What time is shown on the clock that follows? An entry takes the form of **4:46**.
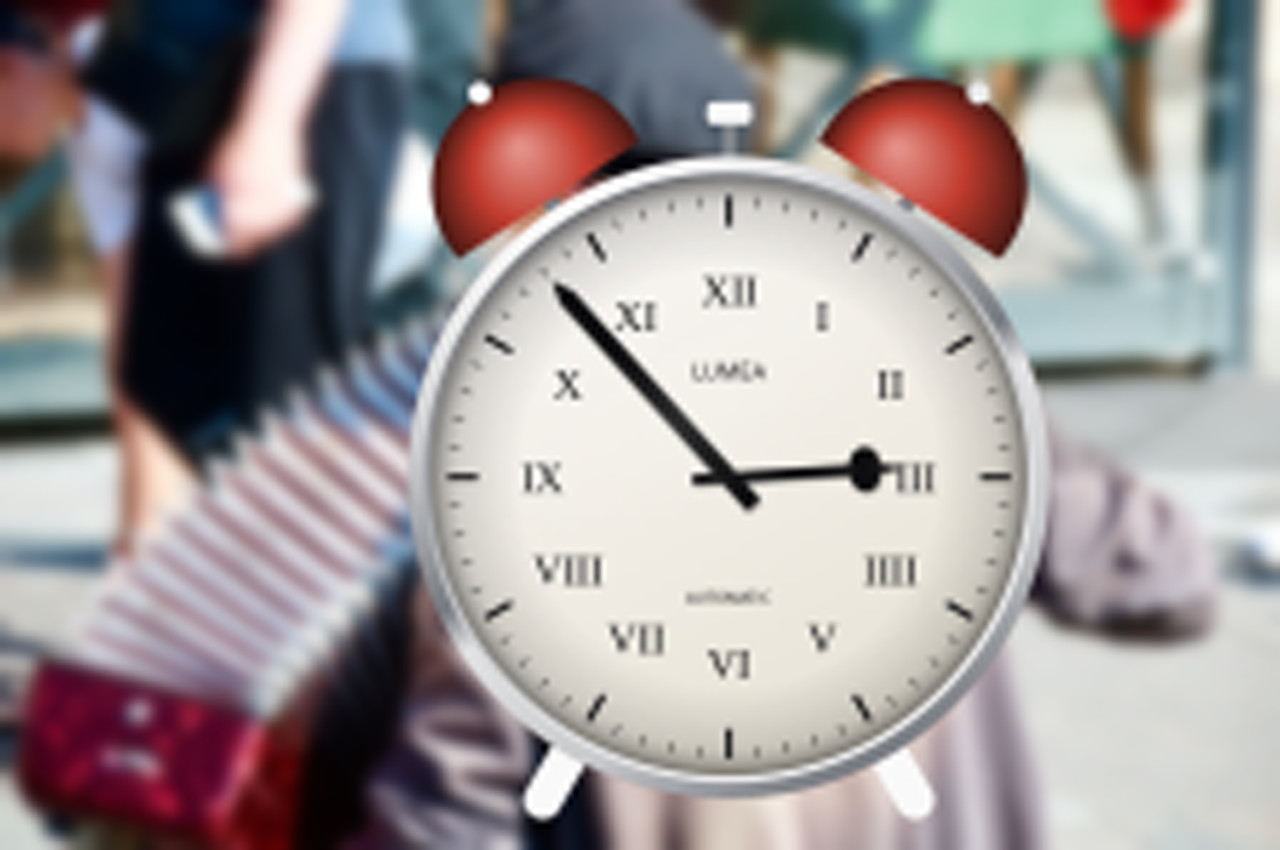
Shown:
**2:53**
